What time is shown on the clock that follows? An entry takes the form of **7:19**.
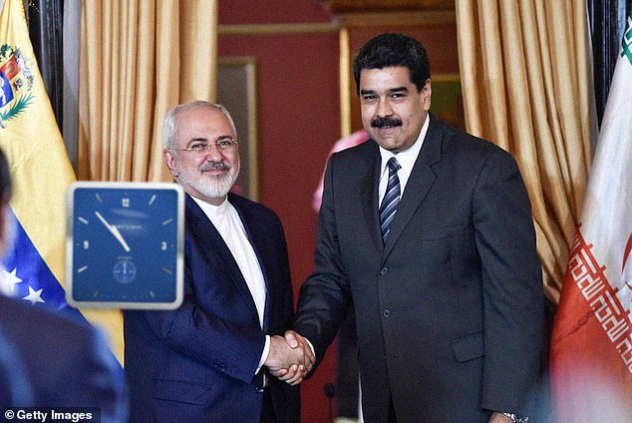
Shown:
**10:53**
